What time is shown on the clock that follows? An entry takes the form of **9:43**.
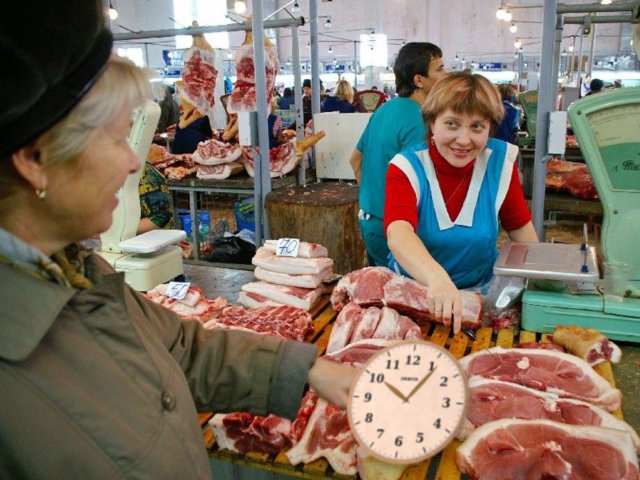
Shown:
**10:06**
